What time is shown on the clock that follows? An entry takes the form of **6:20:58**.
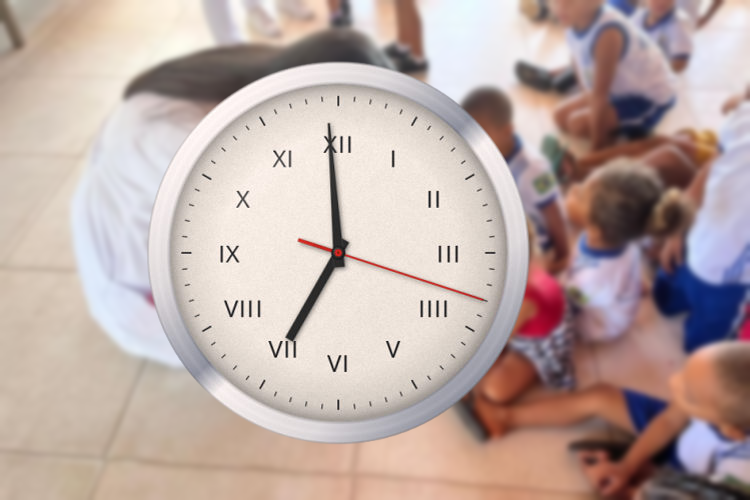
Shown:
**6:59:18**
